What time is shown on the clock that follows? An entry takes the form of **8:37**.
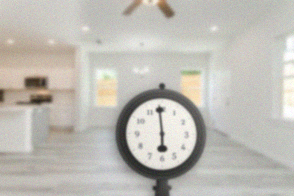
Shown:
**5:59**
